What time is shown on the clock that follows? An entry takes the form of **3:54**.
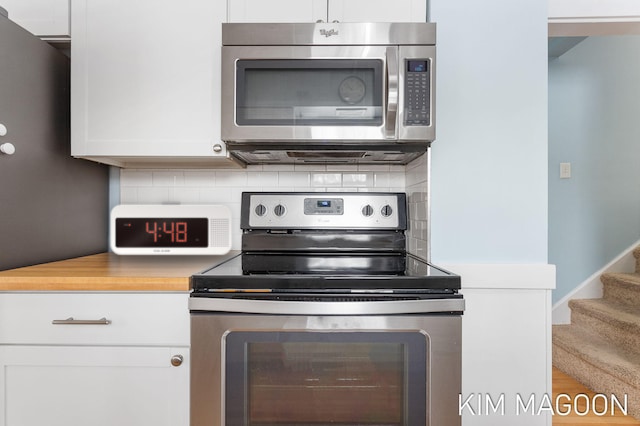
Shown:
**4:48**
